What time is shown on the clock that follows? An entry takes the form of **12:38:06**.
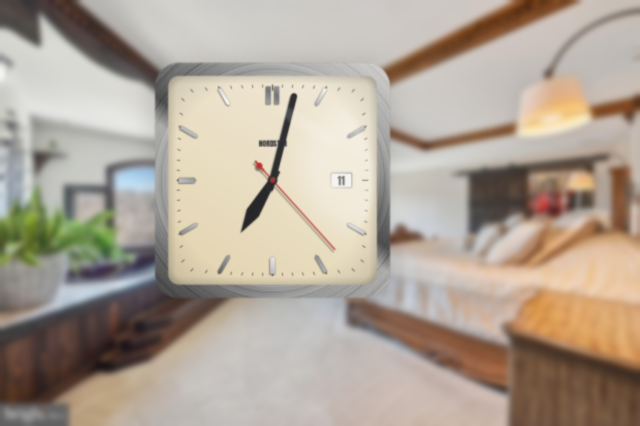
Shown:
**7:02:23**
